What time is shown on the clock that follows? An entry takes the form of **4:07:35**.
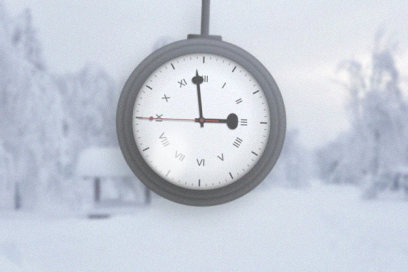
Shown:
**2:58:45**
